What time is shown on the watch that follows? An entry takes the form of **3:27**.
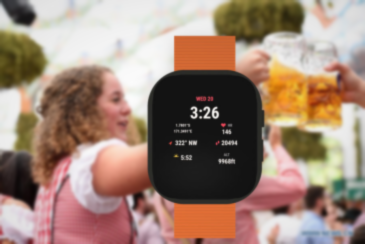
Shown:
**3:26**
